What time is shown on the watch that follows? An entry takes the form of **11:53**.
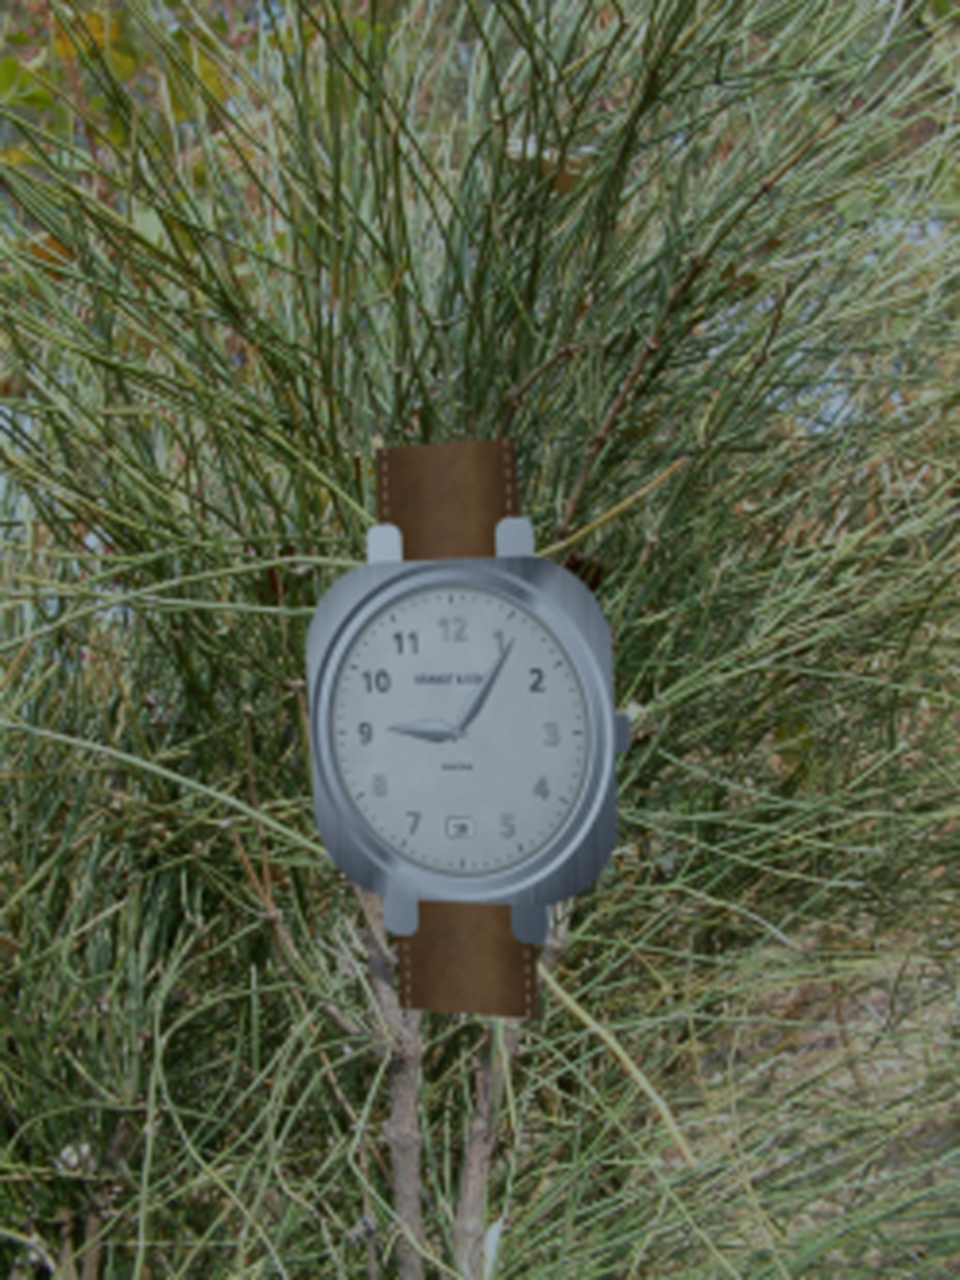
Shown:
**9:06**
